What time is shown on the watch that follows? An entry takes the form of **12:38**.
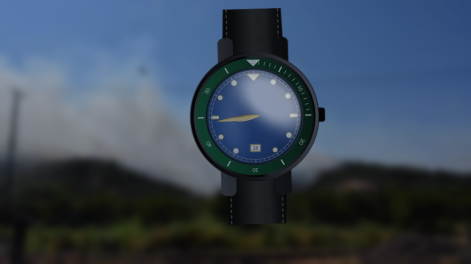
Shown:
**8:44**
